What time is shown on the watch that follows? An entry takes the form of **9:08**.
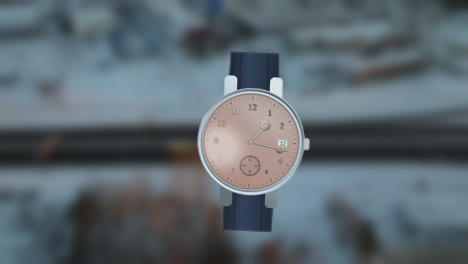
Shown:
**1:17**
